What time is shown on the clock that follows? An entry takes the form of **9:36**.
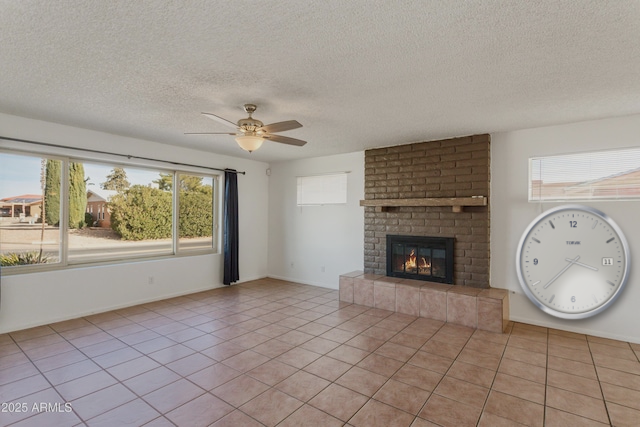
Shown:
**3:38**
